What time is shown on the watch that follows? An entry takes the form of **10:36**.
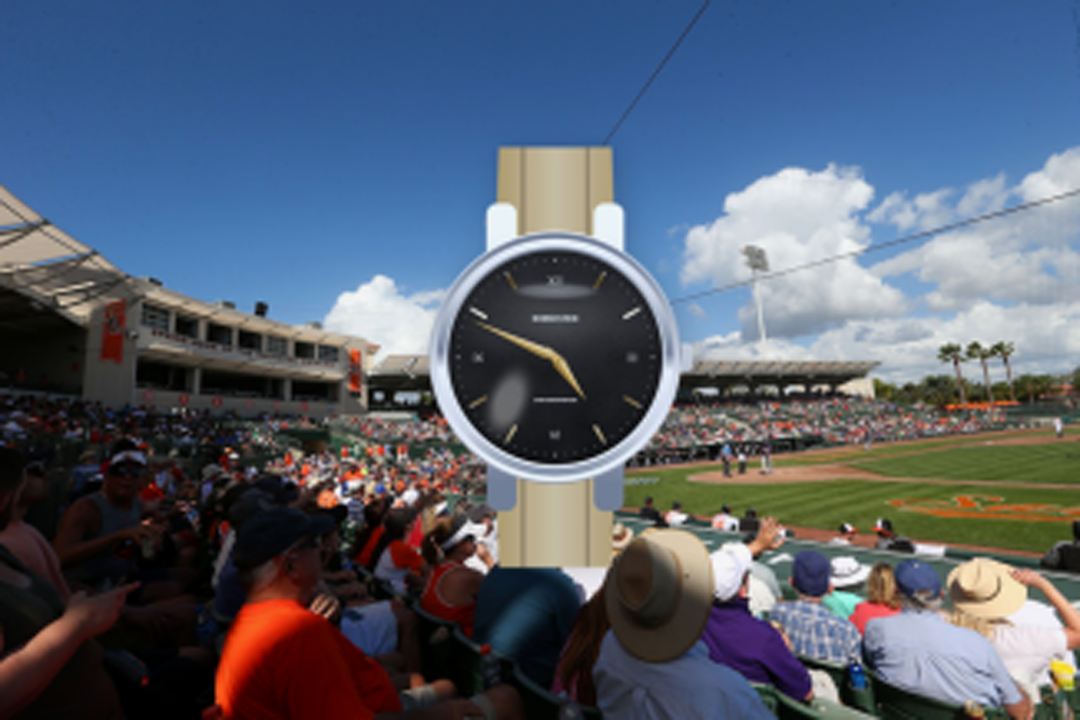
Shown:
**4:49**
